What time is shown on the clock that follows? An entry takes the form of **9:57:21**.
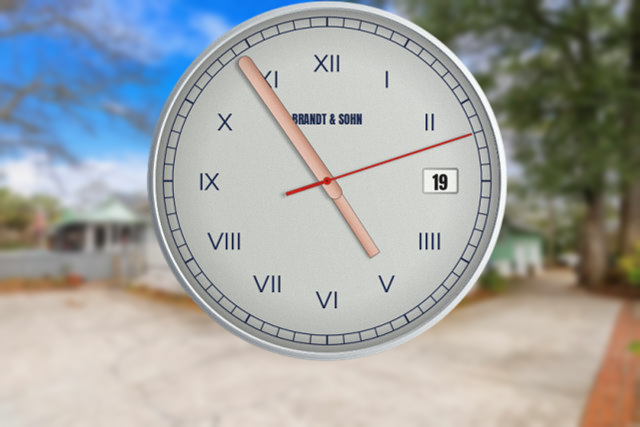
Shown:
**4:54:12**
